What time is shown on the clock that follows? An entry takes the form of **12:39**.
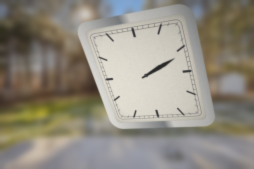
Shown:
**2:11**
